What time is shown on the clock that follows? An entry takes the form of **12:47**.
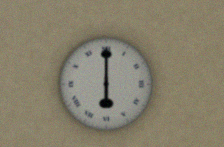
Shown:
**6:00**
